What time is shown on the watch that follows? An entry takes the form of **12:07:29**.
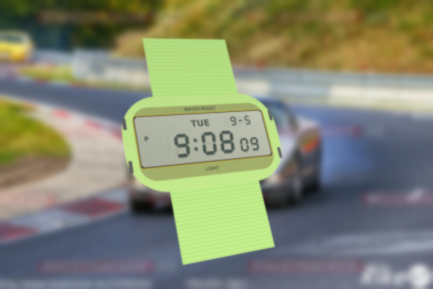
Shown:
**9:08:09**
